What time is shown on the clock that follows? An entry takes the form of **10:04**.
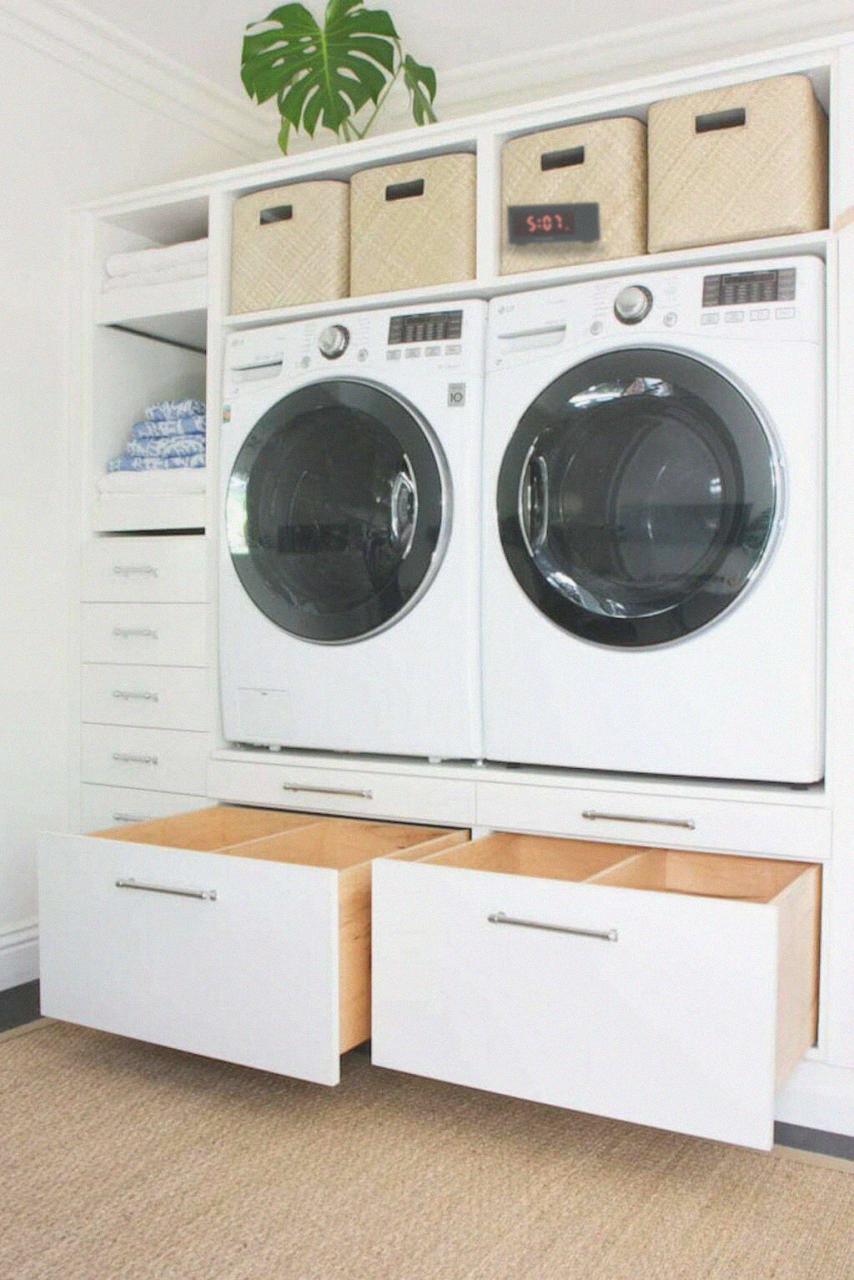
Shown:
**5:07**
